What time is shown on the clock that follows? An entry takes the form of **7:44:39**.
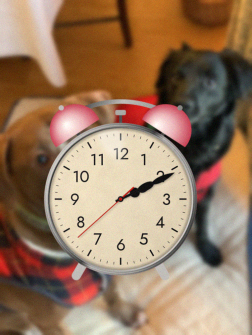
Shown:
**2:10:38**
